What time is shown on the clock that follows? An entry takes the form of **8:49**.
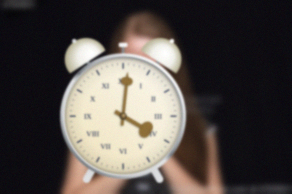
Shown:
**4:01**
